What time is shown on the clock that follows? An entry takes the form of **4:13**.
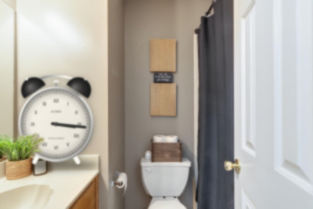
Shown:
**3:16**
